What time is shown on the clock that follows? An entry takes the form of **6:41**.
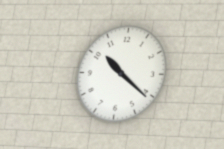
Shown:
**10:21**
